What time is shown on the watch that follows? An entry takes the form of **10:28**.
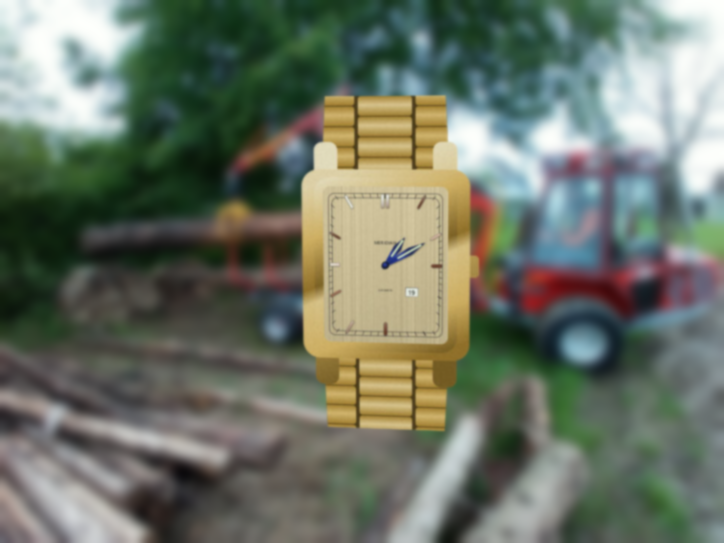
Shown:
**1:10**
